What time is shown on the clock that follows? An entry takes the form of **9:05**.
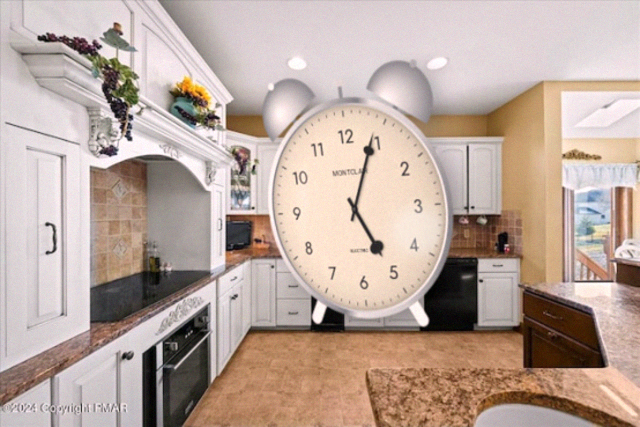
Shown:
**5:04**
